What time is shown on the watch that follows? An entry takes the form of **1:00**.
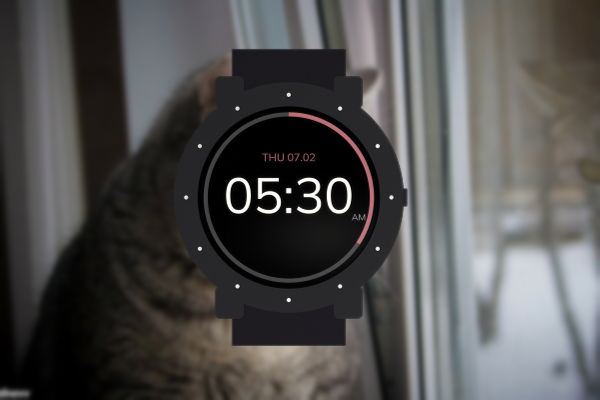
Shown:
**5:30**
